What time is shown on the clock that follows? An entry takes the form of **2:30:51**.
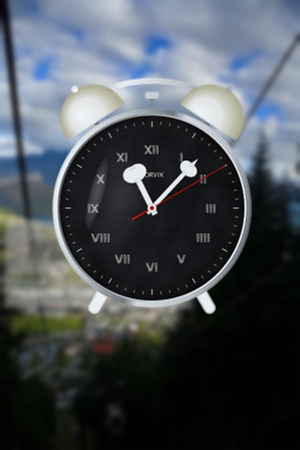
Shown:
**11:07:10**
